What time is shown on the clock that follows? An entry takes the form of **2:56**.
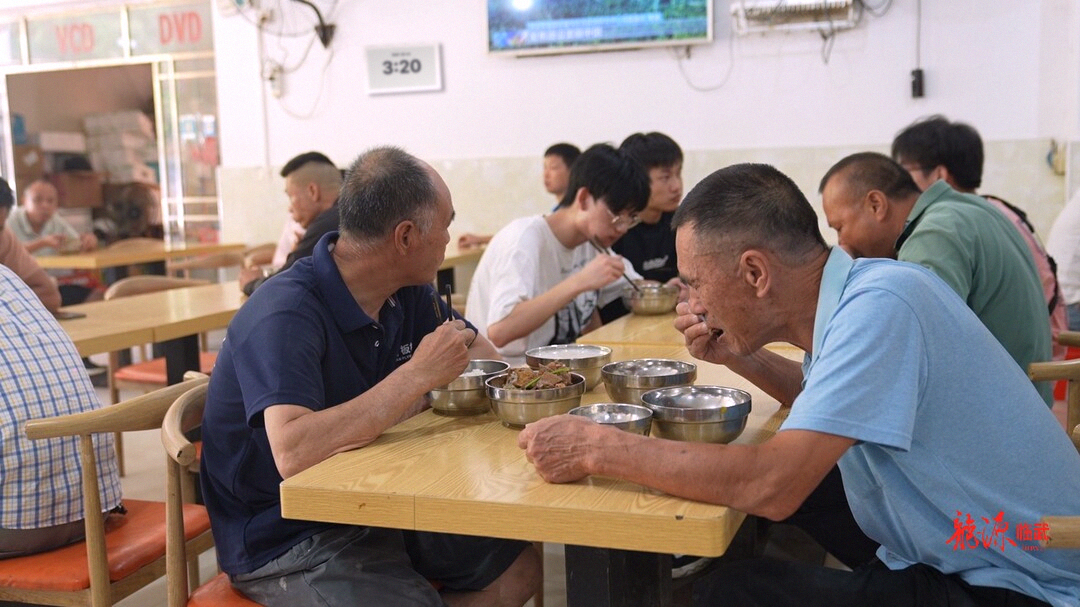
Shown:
**3:20**
